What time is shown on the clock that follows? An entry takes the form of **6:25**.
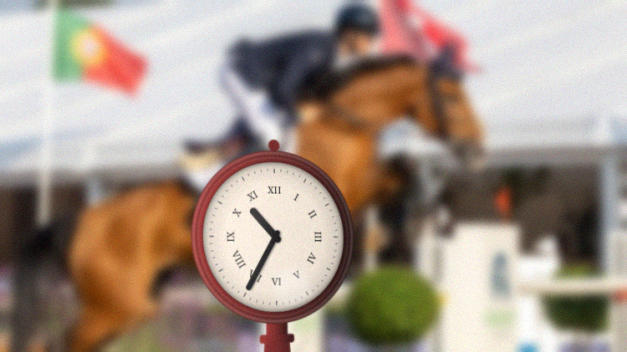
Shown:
**10:35**
